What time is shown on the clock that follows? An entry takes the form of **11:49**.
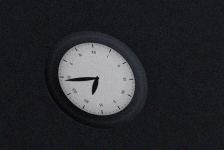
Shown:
**6:44**
